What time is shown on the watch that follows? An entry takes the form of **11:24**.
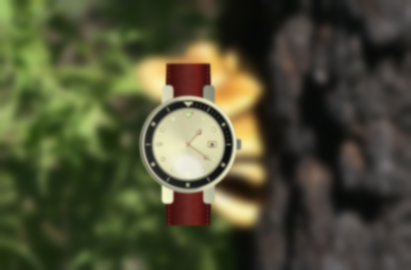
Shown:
**1:21**
